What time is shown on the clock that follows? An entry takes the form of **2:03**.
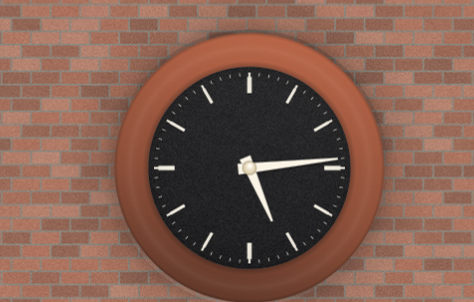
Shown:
**5:14**
